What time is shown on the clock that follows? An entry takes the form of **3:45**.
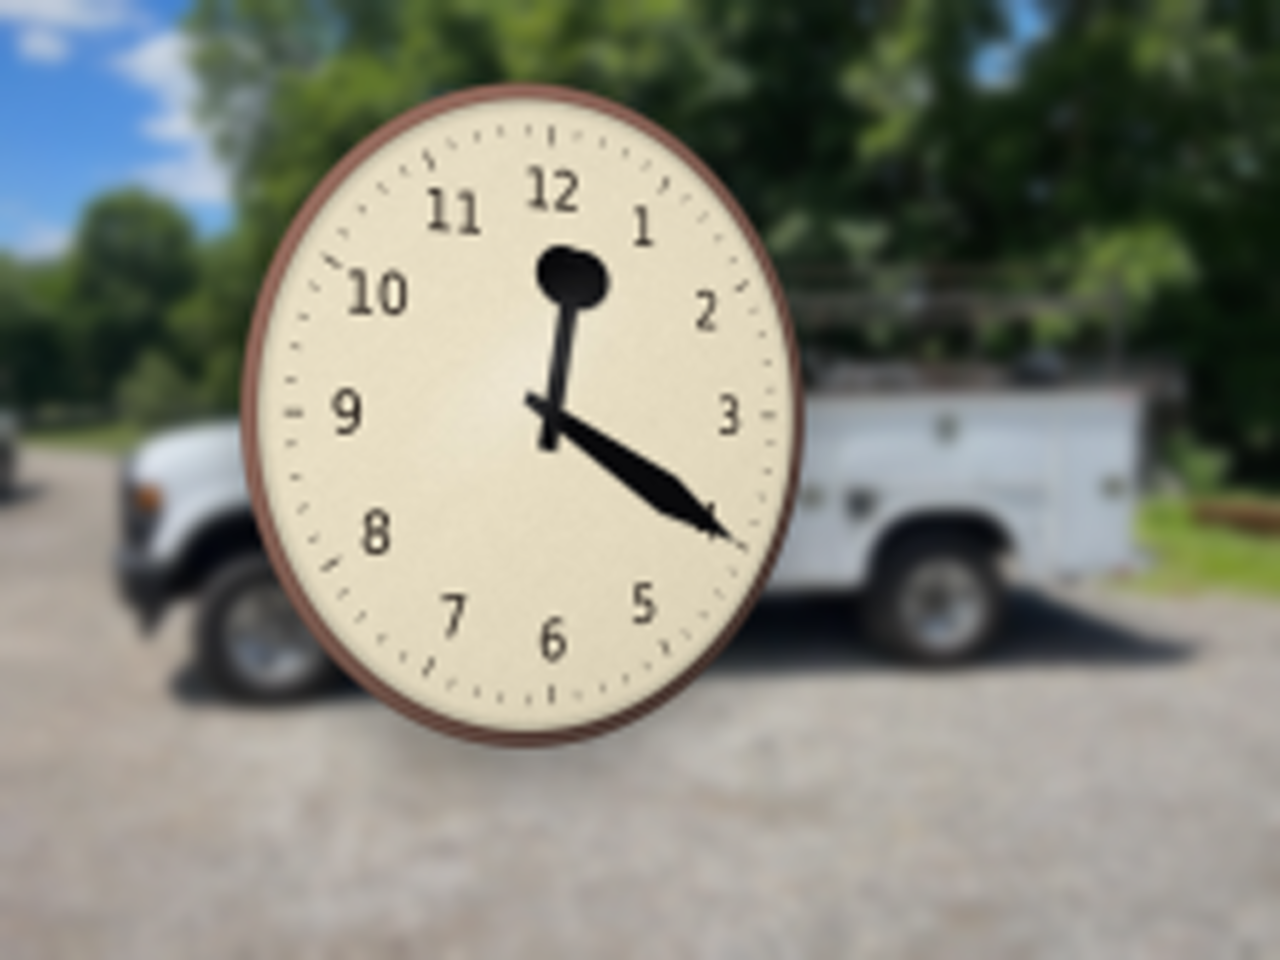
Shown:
**12:20**
